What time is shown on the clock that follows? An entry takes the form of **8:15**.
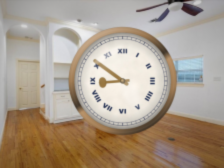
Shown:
**8:51**
